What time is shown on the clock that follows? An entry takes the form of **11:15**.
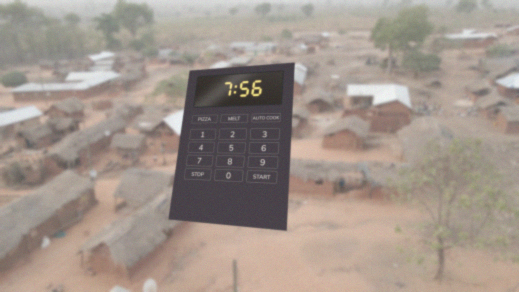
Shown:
**7:56**
